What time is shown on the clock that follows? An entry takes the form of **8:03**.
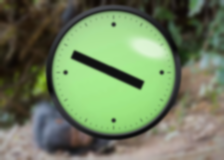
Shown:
**3:49**
